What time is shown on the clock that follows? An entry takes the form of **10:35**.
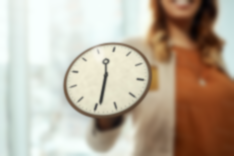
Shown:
**11:29**
